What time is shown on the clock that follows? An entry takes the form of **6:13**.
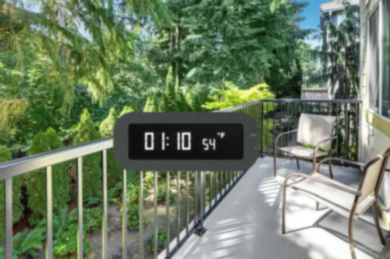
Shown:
**1:10**
